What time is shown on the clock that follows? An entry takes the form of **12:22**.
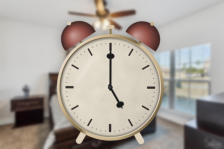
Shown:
**5:00**
